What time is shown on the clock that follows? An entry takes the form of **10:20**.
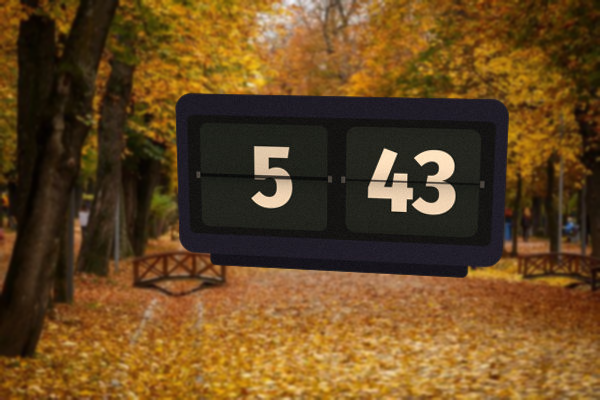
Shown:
**5:43**
